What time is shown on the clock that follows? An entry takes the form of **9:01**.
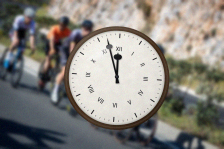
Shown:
**11:57**
